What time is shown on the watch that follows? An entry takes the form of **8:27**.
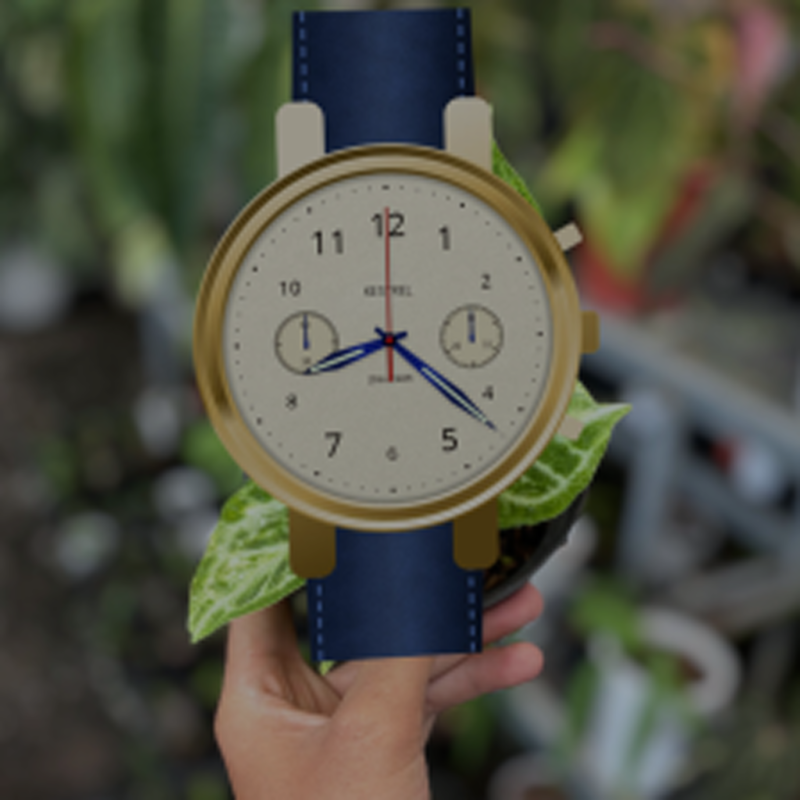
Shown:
**8:22**
